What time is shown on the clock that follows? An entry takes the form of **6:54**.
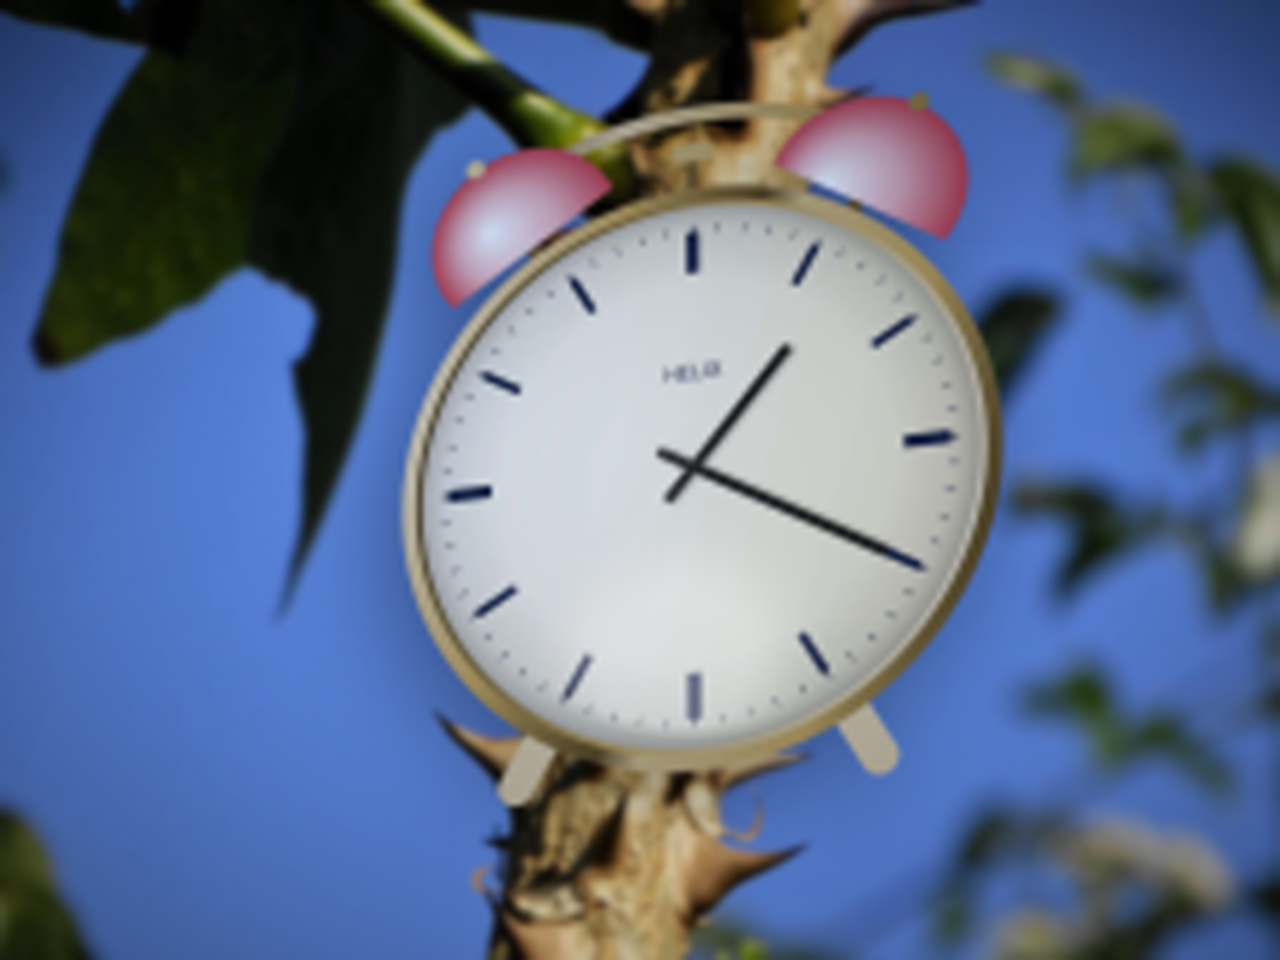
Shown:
**1:20**
